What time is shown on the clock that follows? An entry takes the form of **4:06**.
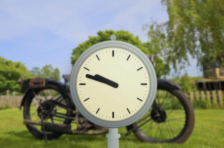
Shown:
**9:48**
